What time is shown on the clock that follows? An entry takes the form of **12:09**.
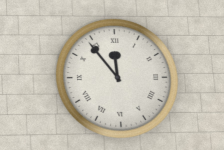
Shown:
**11:54**
